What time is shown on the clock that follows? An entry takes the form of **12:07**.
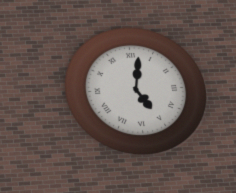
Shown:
**5:02**
